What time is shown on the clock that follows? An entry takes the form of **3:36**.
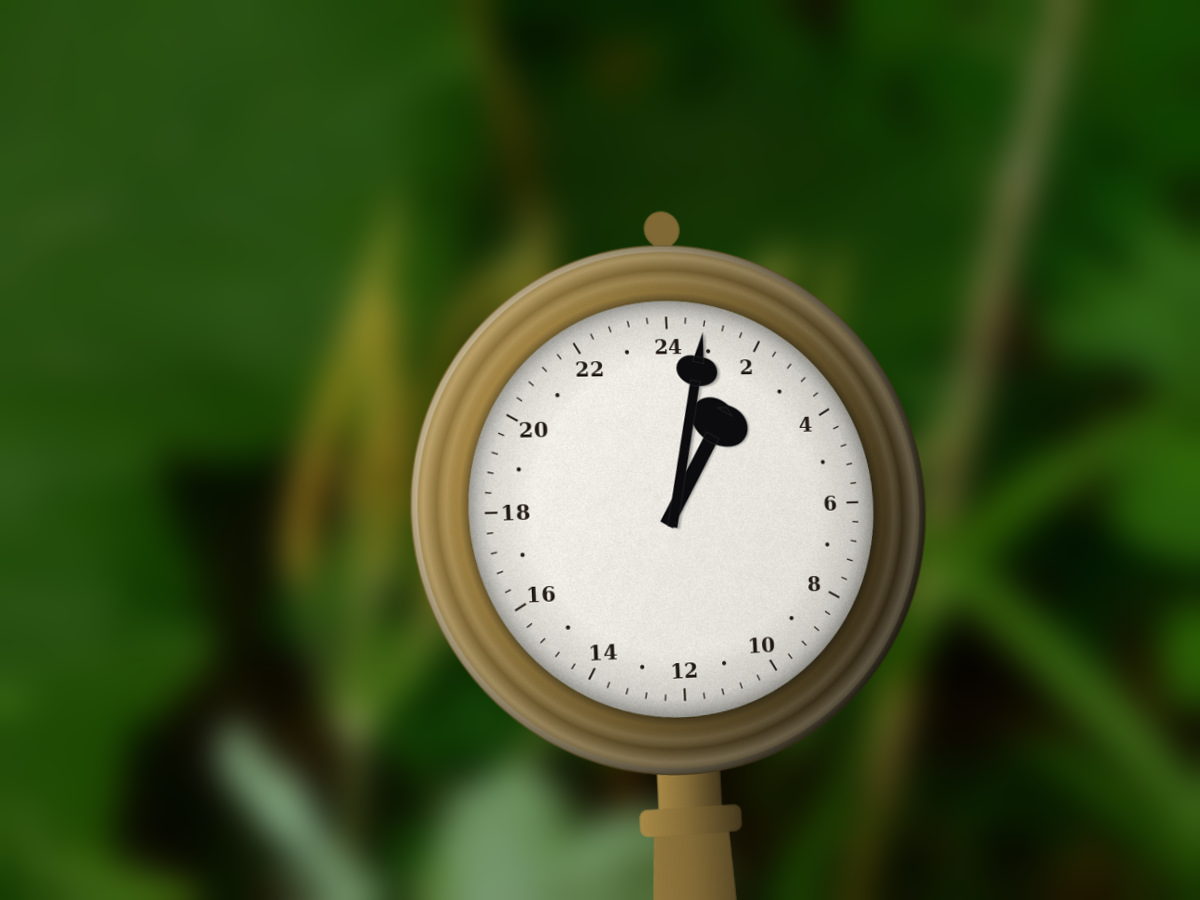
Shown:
**2:02**
